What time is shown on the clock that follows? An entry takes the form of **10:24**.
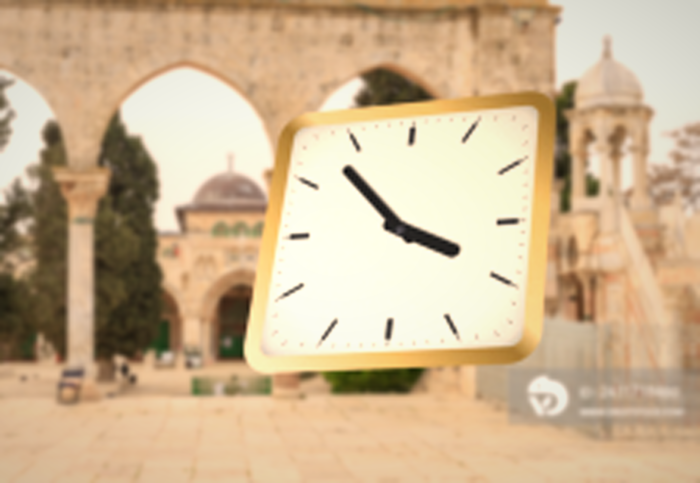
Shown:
**3:53**
